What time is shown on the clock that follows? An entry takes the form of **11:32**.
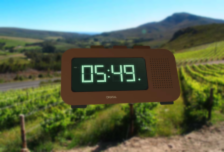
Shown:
**5:49**
